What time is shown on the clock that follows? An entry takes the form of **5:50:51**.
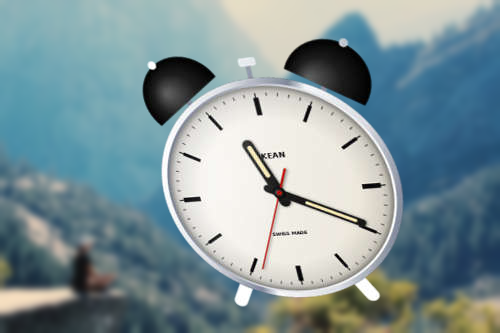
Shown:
**11:19:34**
